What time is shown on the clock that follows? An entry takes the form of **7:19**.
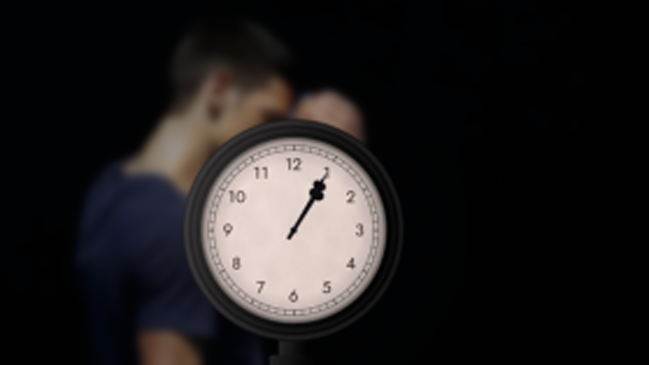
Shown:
**1:05**
